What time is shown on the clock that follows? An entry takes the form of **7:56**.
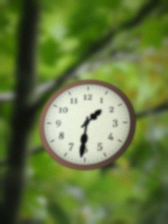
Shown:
**1:31**
